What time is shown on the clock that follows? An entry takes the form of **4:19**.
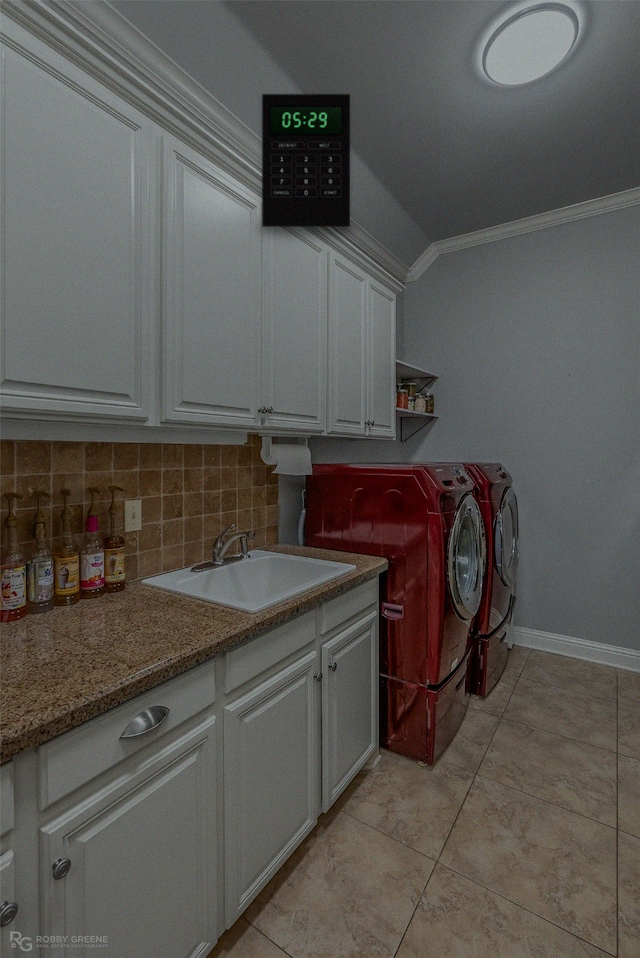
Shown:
**5:29**
